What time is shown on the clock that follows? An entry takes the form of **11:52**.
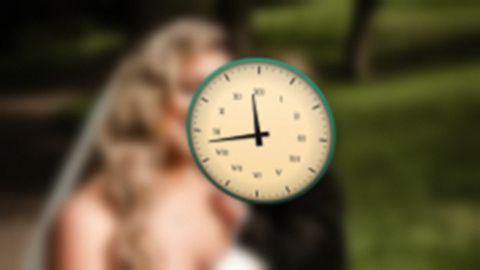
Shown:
**11:43**
